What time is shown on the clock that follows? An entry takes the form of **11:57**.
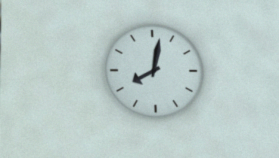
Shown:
**8:02**
